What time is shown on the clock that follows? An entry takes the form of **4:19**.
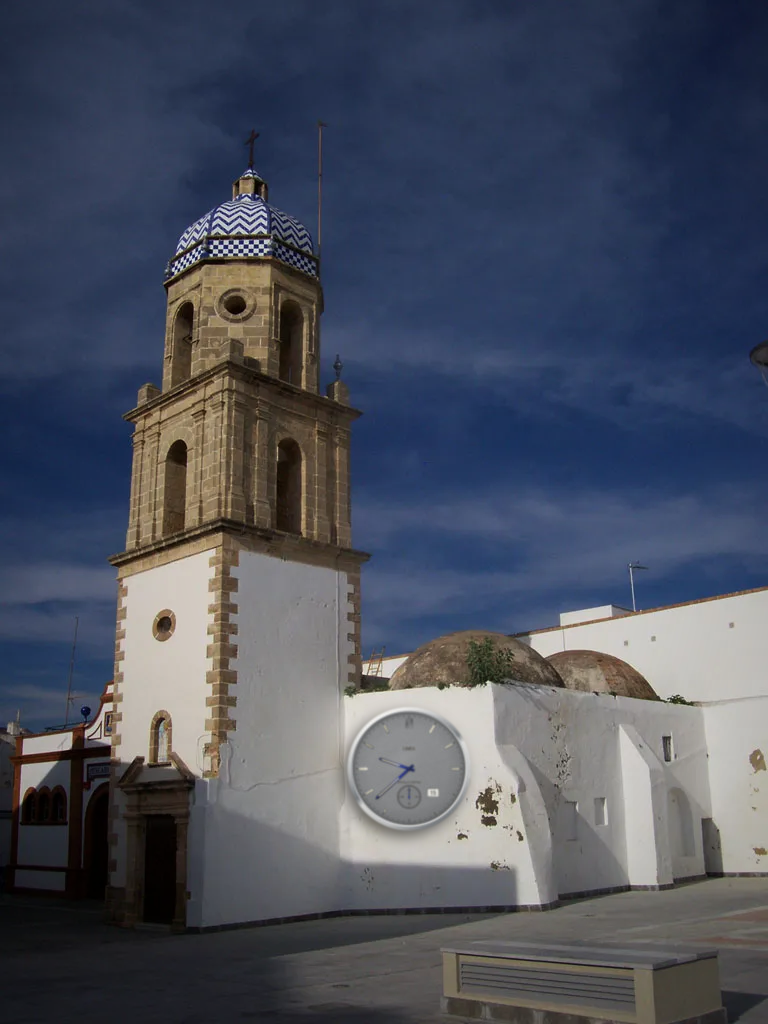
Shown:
**9:38**
